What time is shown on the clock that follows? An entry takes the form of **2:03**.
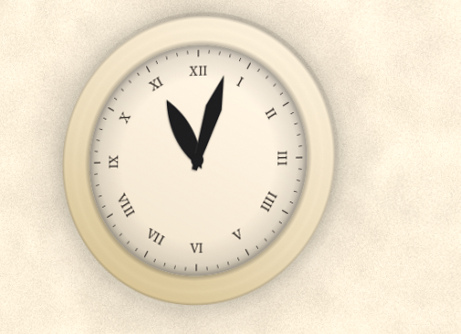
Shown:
**11:03**
